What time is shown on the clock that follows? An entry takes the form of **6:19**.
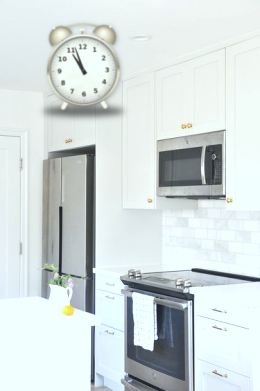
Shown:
**10:57**
